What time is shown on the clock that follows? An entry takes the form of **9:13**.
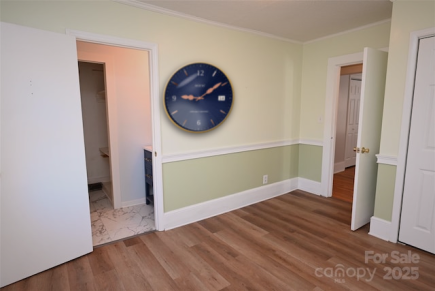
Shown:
**9:09**
